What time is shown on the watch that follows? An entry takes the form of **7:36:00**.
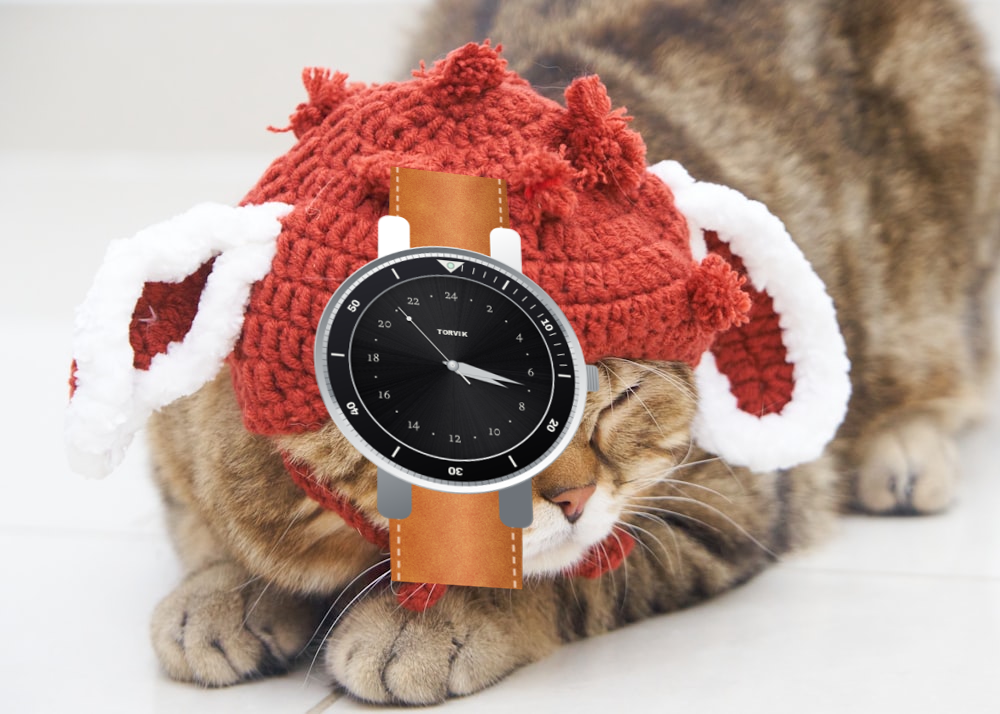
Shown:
**7:16:53**
